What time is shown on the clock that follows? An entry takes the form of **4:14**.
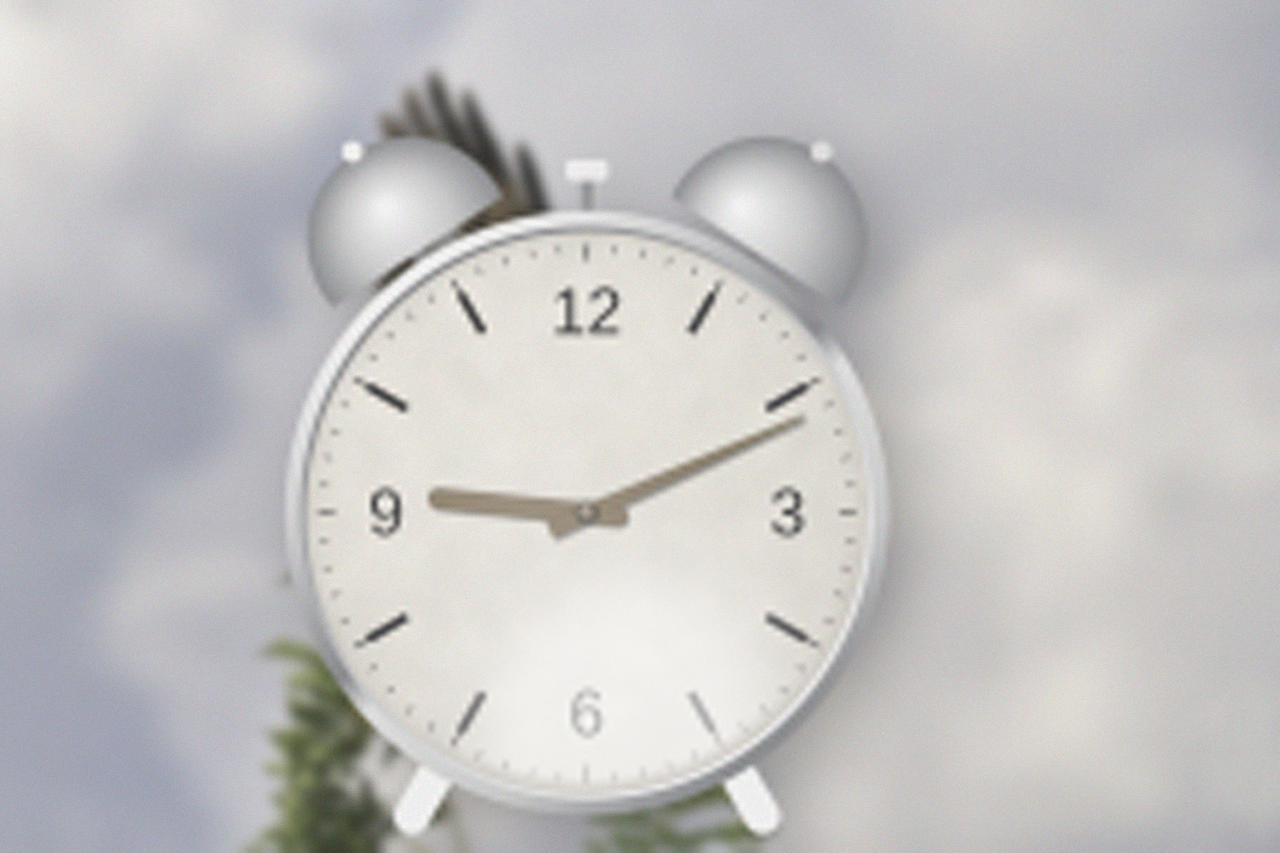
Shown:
**9:11**
